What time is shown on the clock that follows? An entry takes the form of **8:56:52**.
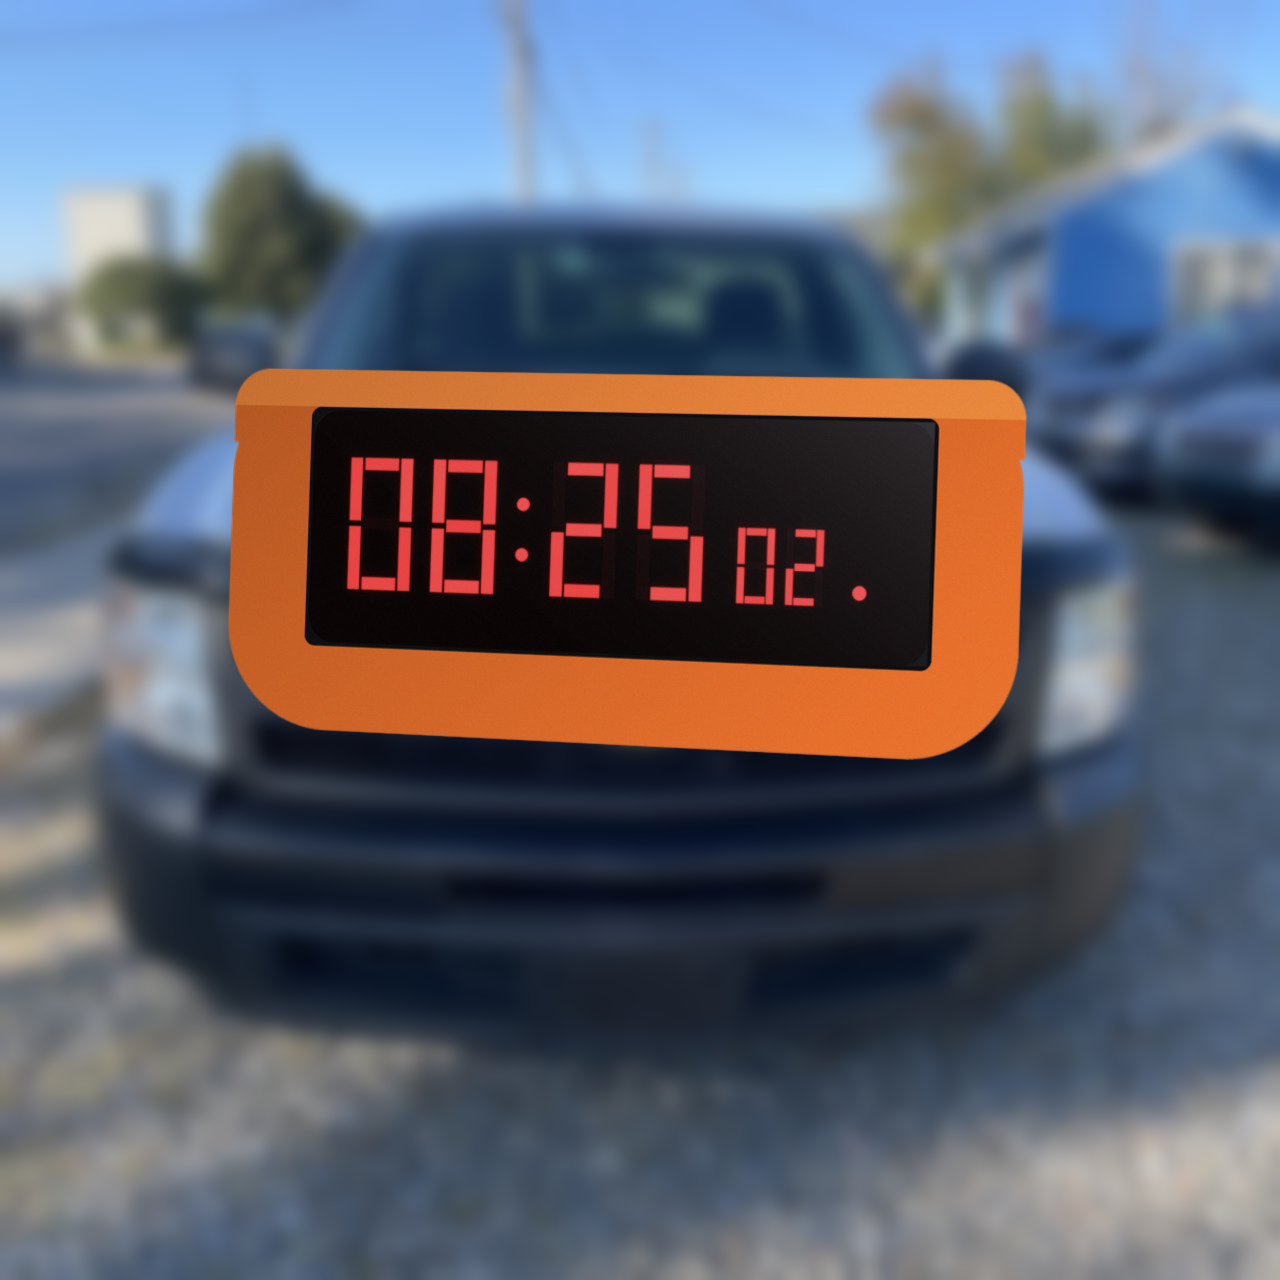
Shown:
**8:25:02**
